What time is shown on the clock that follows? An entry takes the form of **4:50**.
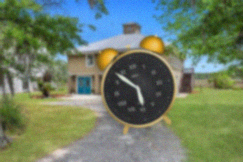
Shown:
**5:53**
